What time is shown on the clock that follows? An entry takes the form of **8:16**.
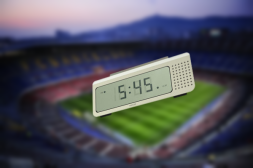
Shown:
**5:45**
